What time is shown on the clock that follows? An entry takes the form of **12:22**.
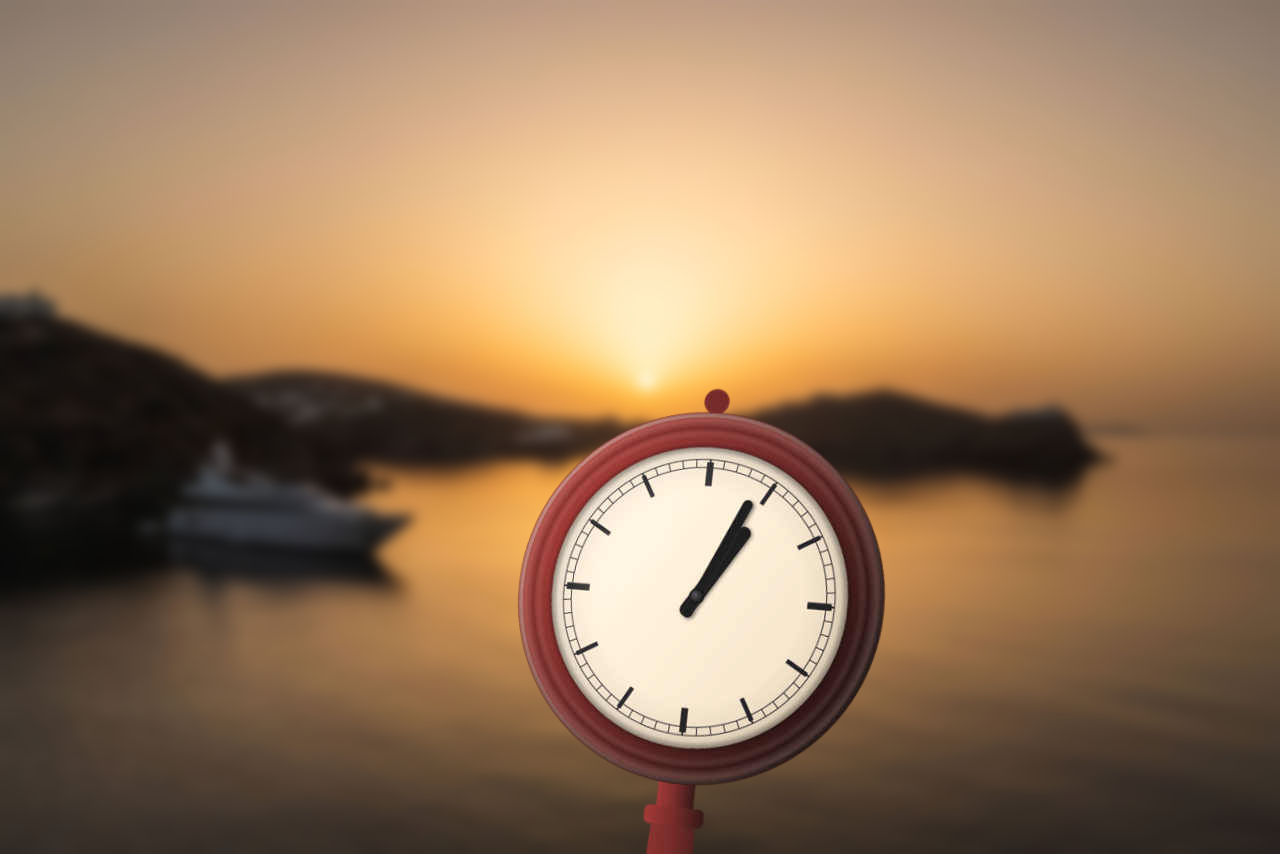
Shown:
**1:04**
